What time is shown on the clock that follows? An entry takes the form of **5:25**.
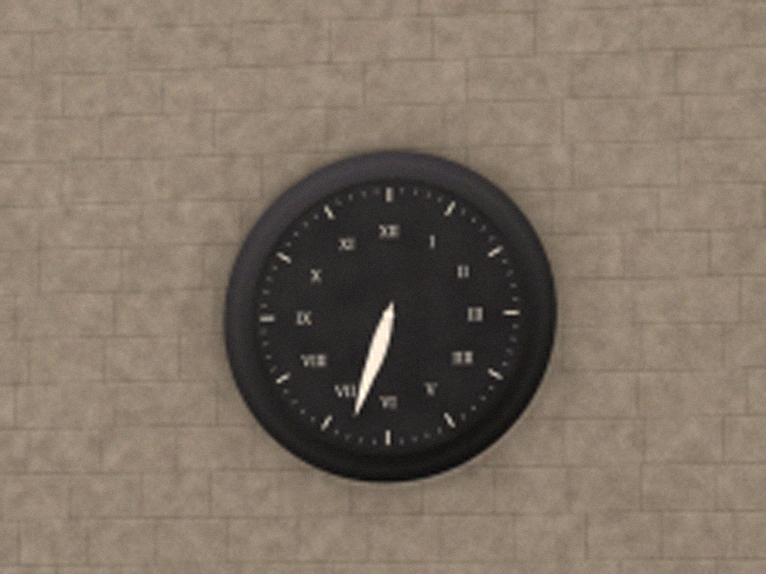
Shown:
**6:33**
